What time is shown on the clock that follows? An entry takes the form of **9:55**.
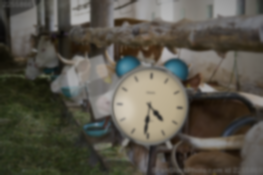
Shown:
**4:31**
